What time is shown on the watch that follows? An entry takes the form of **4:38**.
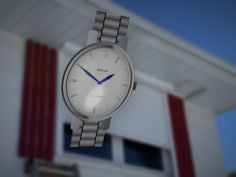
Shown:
**1:50**
